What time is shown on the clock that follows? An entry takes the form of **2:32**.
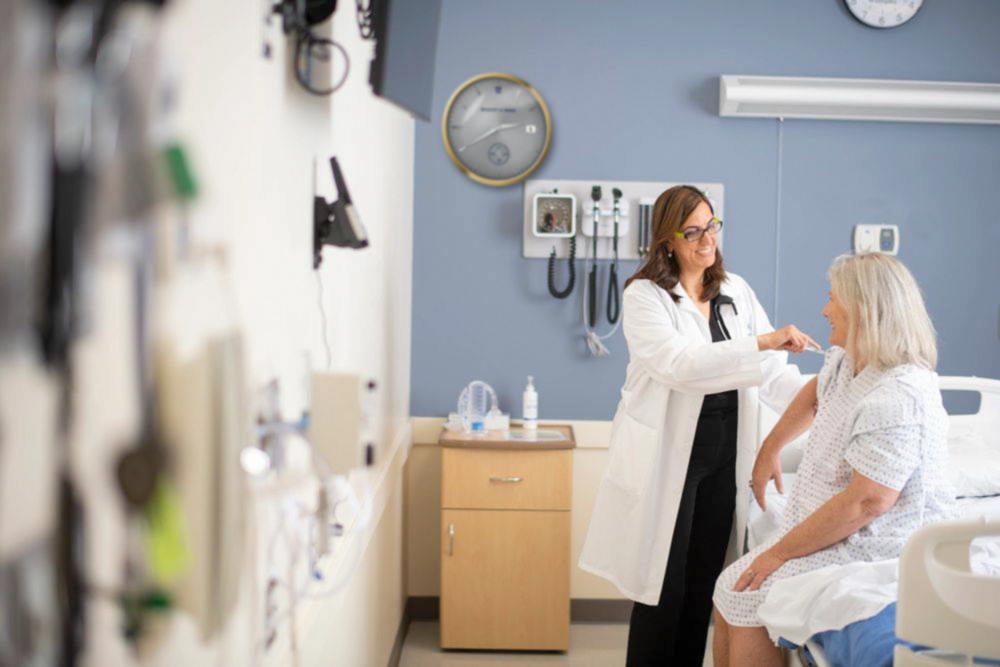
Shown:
**2:40**
